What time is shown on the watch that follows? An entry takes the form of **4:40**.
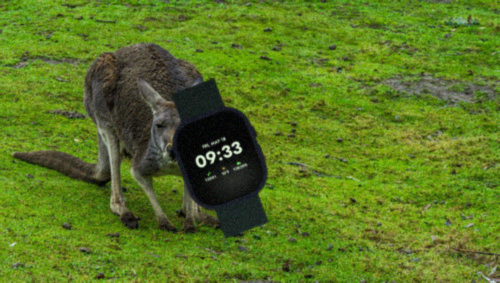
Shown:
**9:33**
